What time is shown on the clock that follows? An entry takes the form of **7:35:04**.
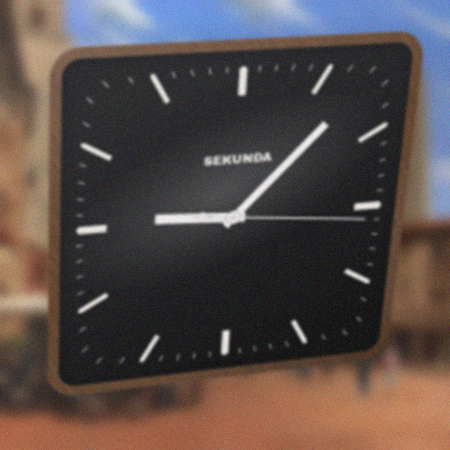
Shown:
**9:07:16**
